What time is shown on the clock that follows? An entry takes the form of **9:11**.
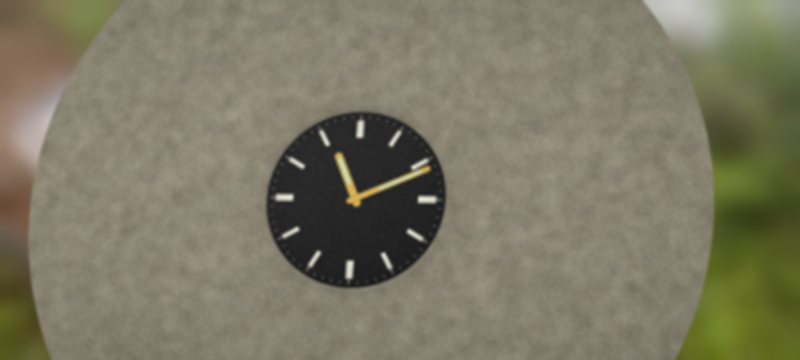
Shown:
**11:11**
